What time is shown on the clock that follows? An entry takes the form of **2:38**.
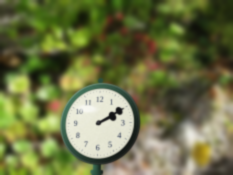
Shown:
**2:10**
